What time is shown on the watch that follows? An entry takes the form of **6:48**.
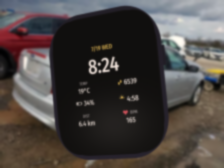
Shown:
**8:24**
